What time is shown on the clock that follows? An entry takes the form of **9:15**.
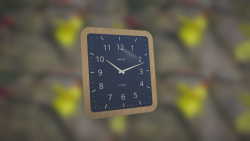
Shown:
**10:12**
